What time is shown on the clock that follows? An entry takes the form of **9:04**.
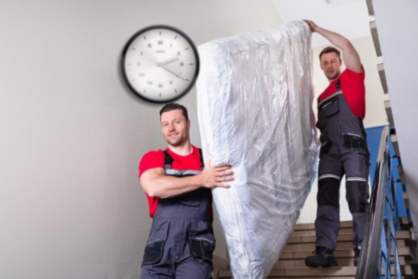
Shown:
**2:20**
